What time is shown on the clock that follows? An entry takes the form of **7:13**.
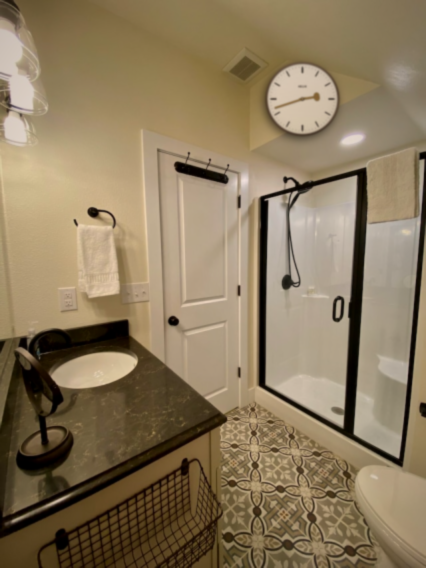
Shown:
**2:42**
